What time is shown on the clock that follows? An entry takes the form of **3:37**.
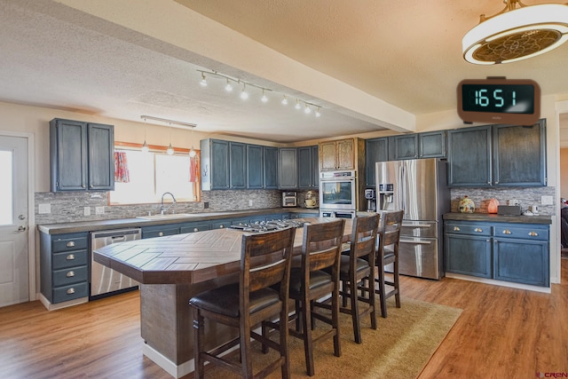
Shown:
**16:51**
